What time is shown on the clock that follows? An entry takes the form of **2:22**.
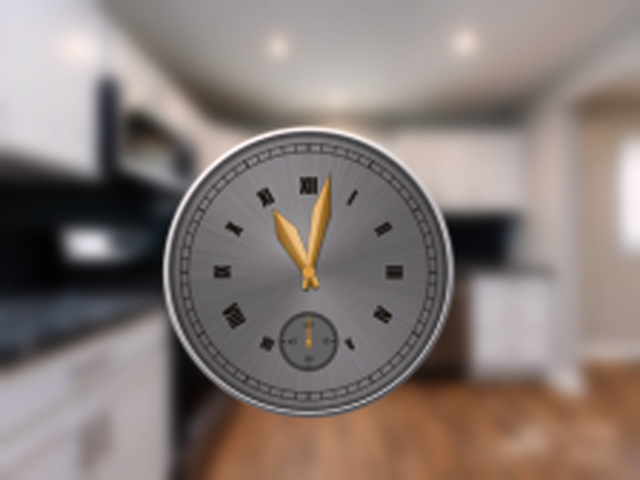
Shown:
**11:02**
